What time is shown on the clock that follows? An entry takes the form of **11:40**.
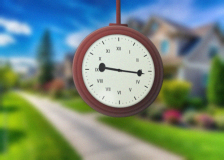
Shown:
**9:16**
